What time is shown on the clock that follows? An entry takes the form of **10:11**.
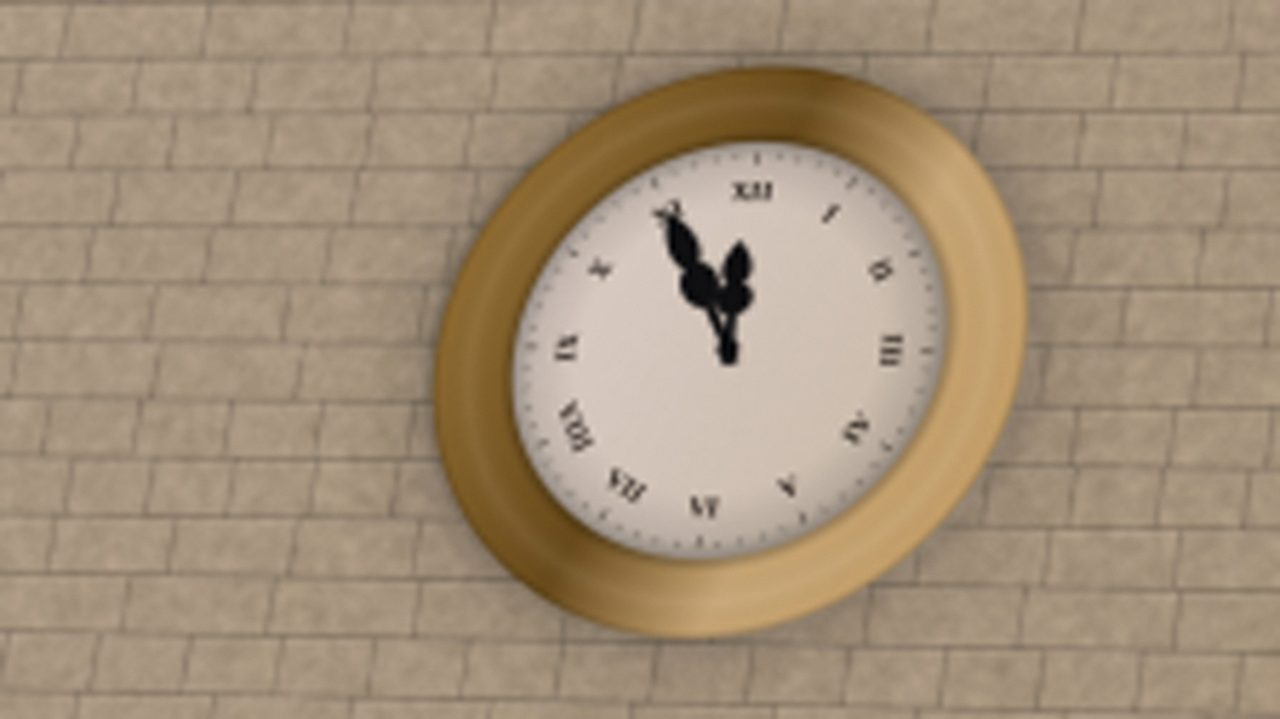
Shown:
**11:55**
